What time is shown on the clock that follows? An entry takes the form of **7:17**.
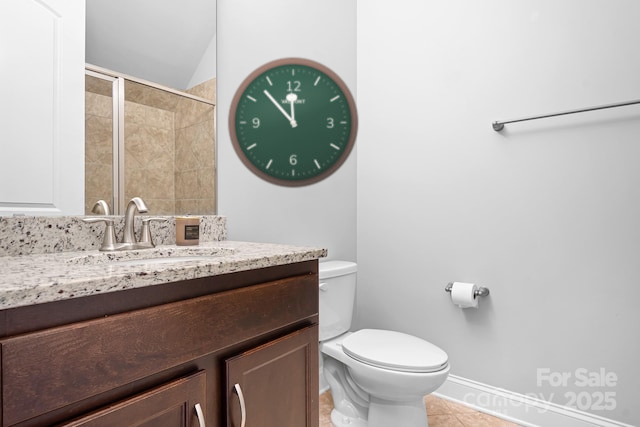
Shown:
**11:53**
